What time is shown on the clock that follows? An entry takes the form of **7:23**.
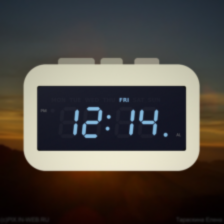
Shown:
**12:14**
